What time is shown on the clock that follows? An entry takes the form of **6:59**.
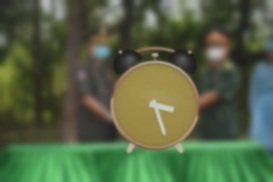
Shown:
**3:27**
